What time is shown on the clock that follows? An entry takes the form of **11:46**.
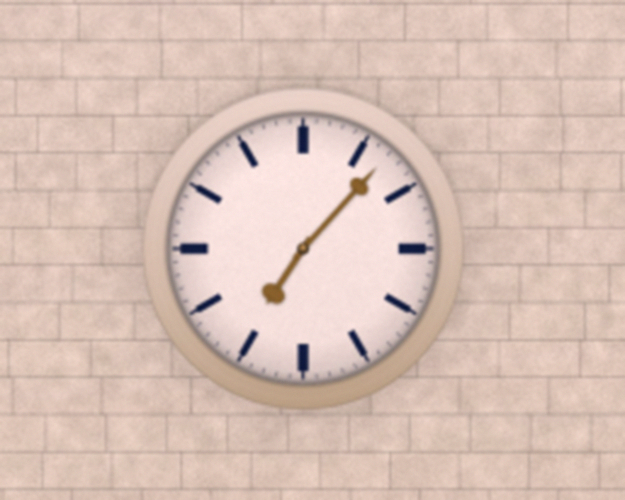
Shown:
**7:07**
